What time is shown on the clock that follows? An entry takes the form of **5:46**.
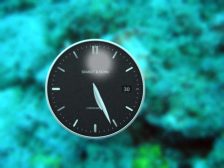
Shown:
**5:26**
